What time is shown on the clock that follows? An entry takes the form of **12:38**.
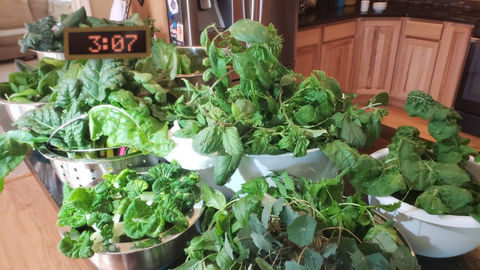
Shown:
**3:07**
